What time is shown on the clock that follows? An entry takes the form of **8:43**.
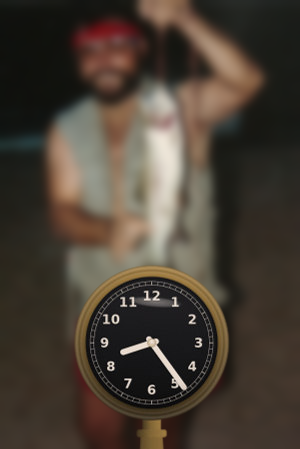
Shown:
**8:24**
